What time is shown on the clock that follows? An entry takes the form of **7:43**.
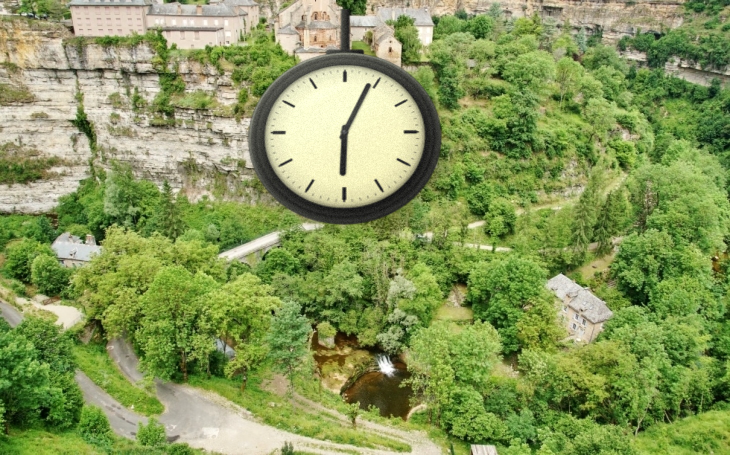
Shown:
**6:04**
